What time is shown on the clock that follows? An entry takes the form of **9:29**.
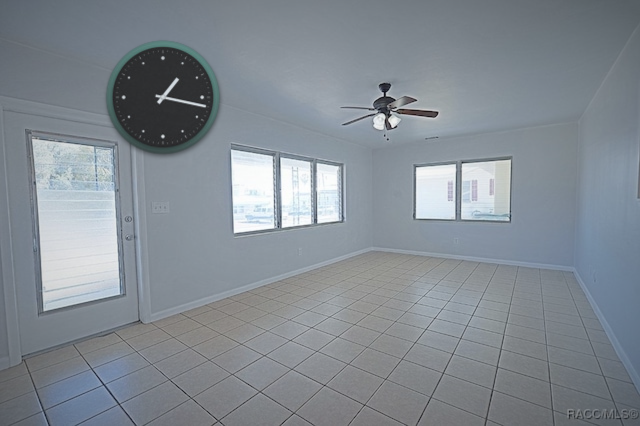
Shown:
**1:17**
